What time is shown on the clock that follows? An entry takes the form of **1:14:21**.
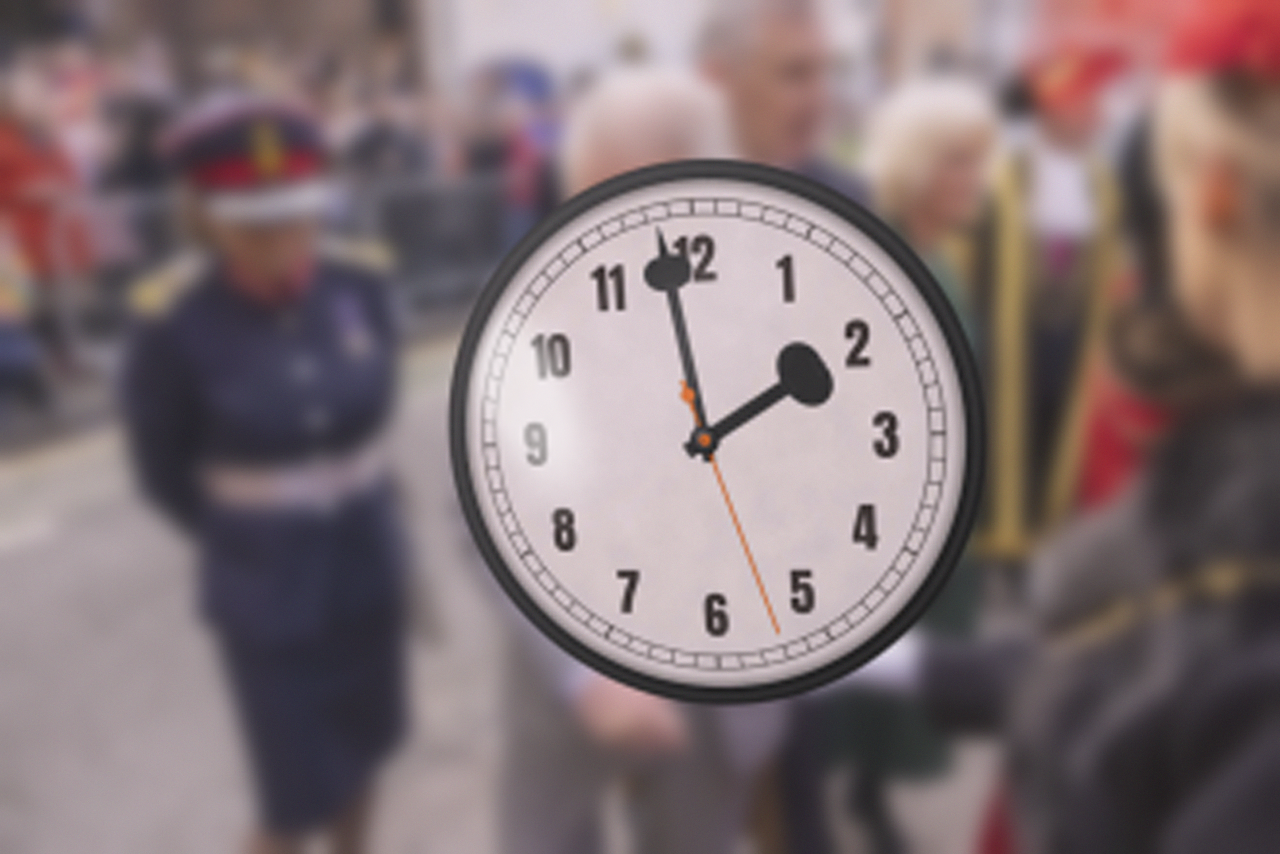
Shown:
**1:58:27**
